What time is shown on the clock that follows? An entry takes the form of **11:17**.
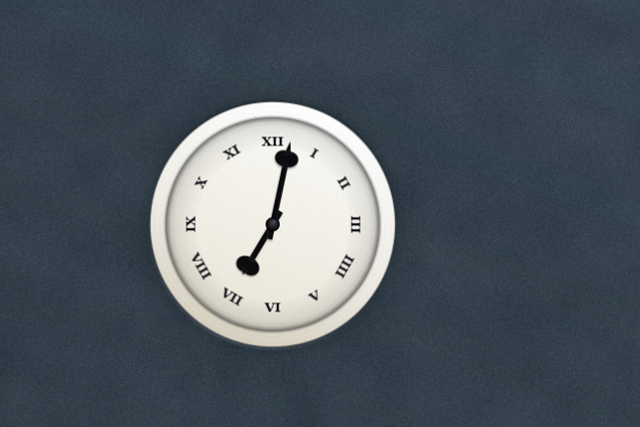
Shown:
**7:02**
